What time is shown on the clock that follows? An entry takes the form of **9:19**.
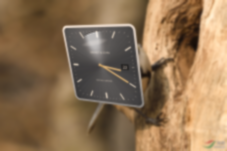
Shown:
**3:20**
